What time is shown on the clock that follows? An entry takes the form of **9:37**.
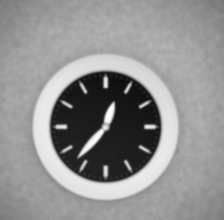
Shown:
**12:37**
